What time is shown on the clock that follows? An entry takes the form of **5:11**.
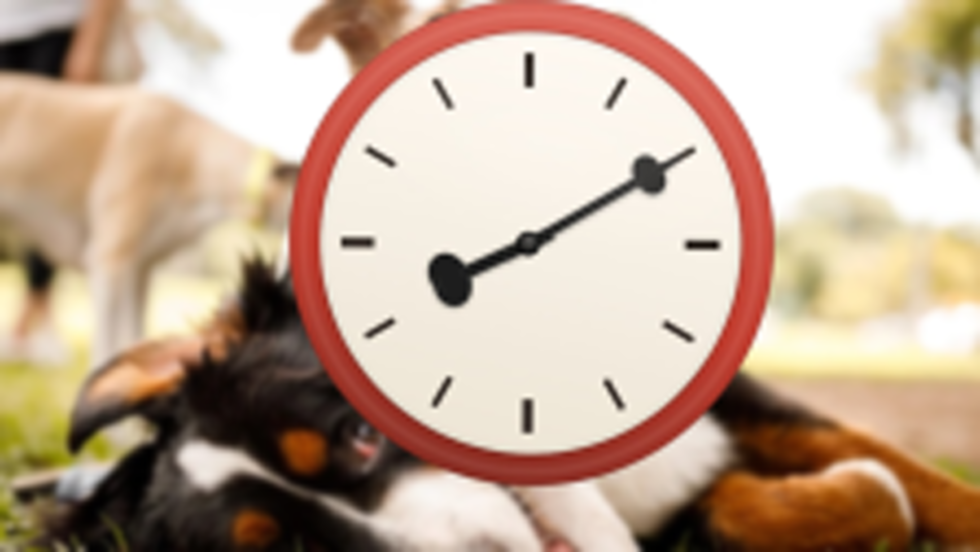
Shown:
**8:10**
